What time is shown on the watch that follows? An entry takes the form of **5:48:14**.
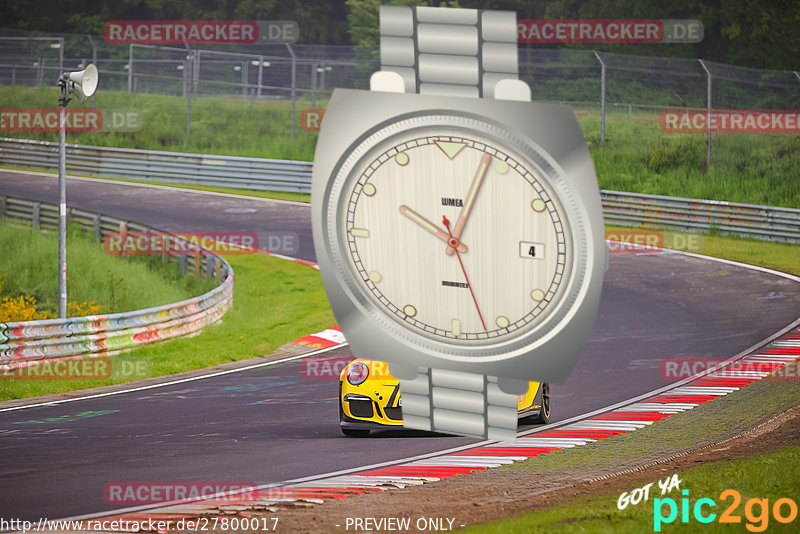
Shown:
**10:03:27**
